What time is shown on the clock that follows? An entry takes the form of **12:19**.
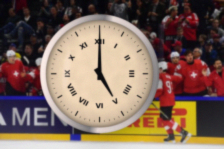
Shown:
**5:00**
